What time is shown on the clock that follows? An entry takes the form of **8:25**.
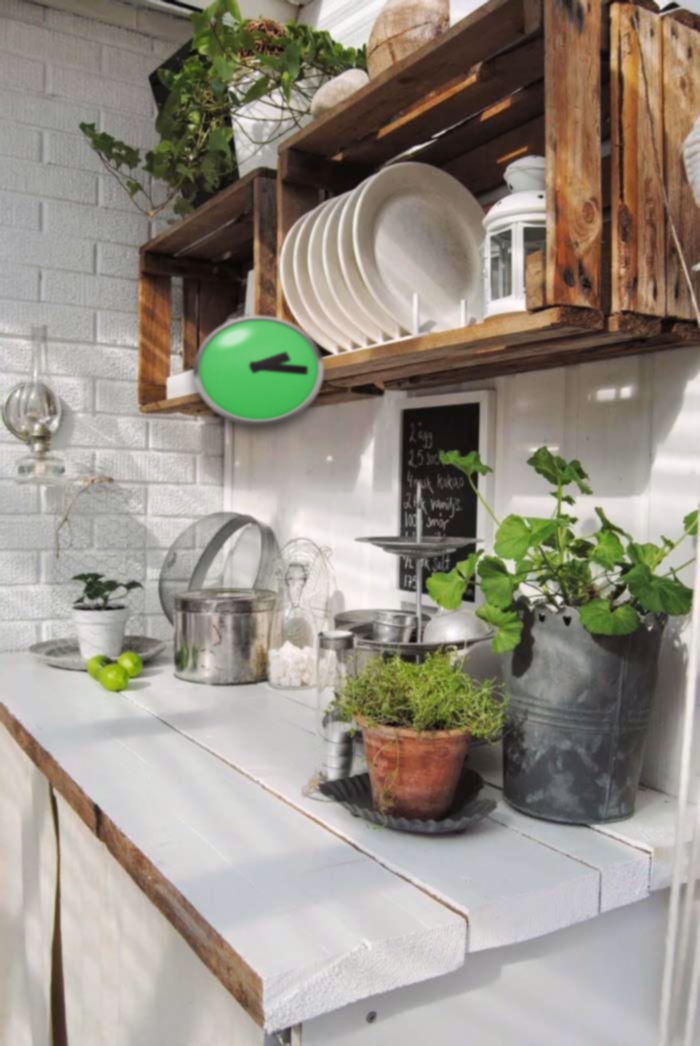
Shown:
**2:16**
